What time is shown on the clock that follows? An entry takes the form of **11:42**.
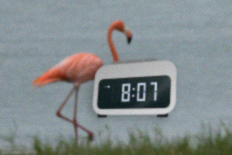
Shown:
**8:07**
